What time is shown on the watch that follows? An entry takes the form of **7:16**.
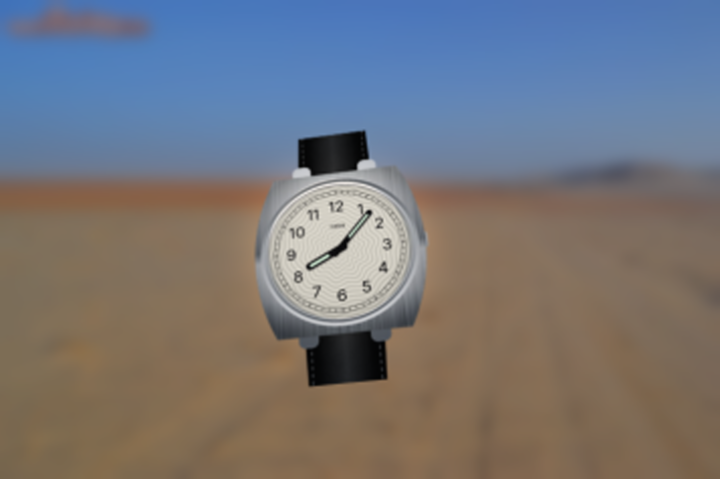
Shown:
**8:07**
